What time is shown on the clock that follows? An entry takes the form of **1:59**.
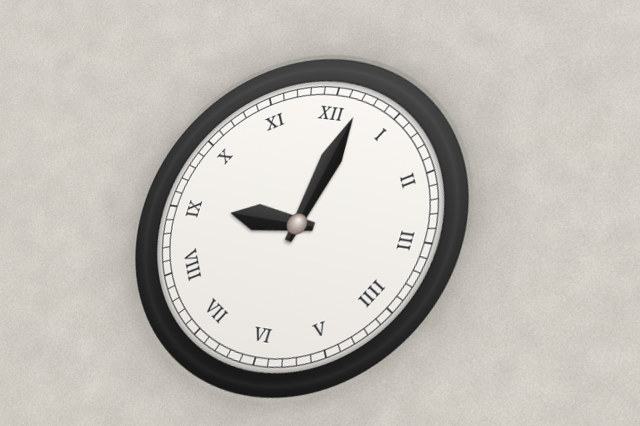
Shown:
**9:02**
